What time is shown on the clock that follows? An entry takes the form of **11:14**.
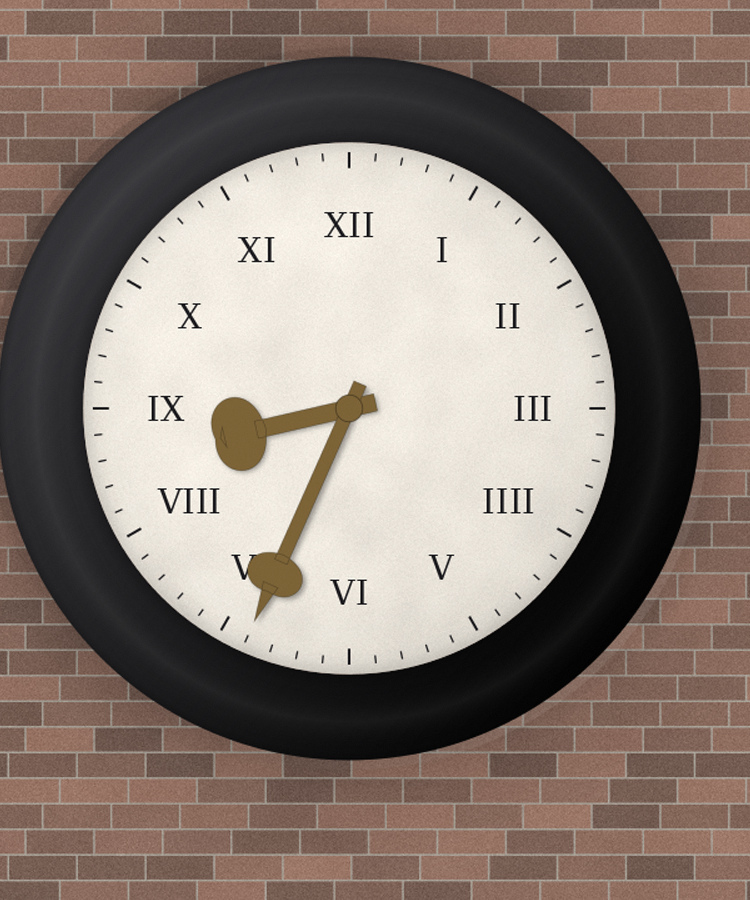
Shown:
**8:34**
